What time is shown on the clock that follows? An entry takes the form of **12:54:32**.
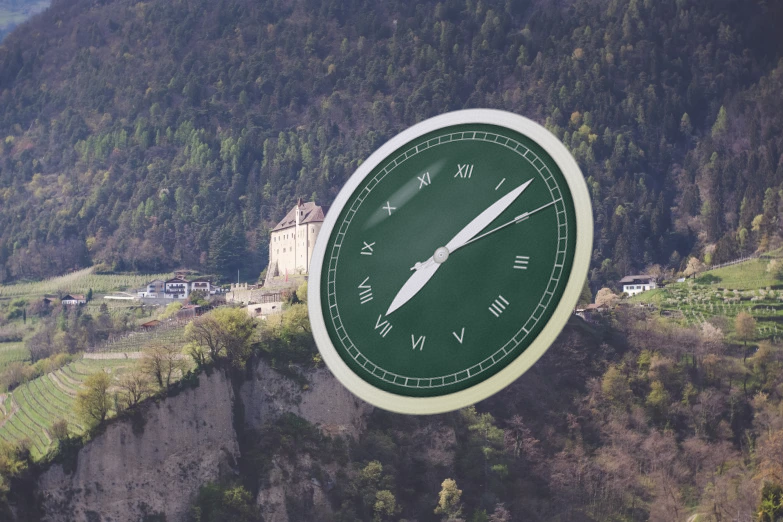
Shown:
**7:07:10**
